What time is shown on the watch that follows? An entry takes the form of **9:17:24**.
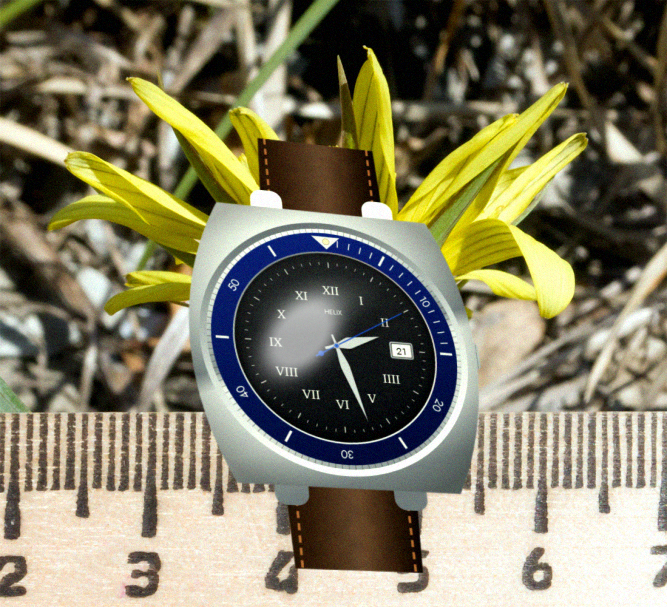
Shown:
**2:27:10**
